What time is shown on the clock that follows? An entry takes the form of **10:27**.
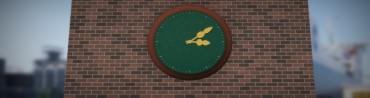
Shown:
**3:09**
